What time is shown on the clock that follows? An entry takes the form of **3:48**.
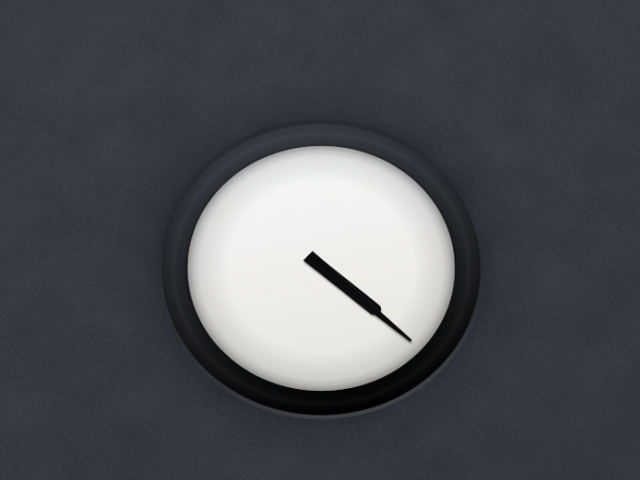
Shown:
**4:22**
